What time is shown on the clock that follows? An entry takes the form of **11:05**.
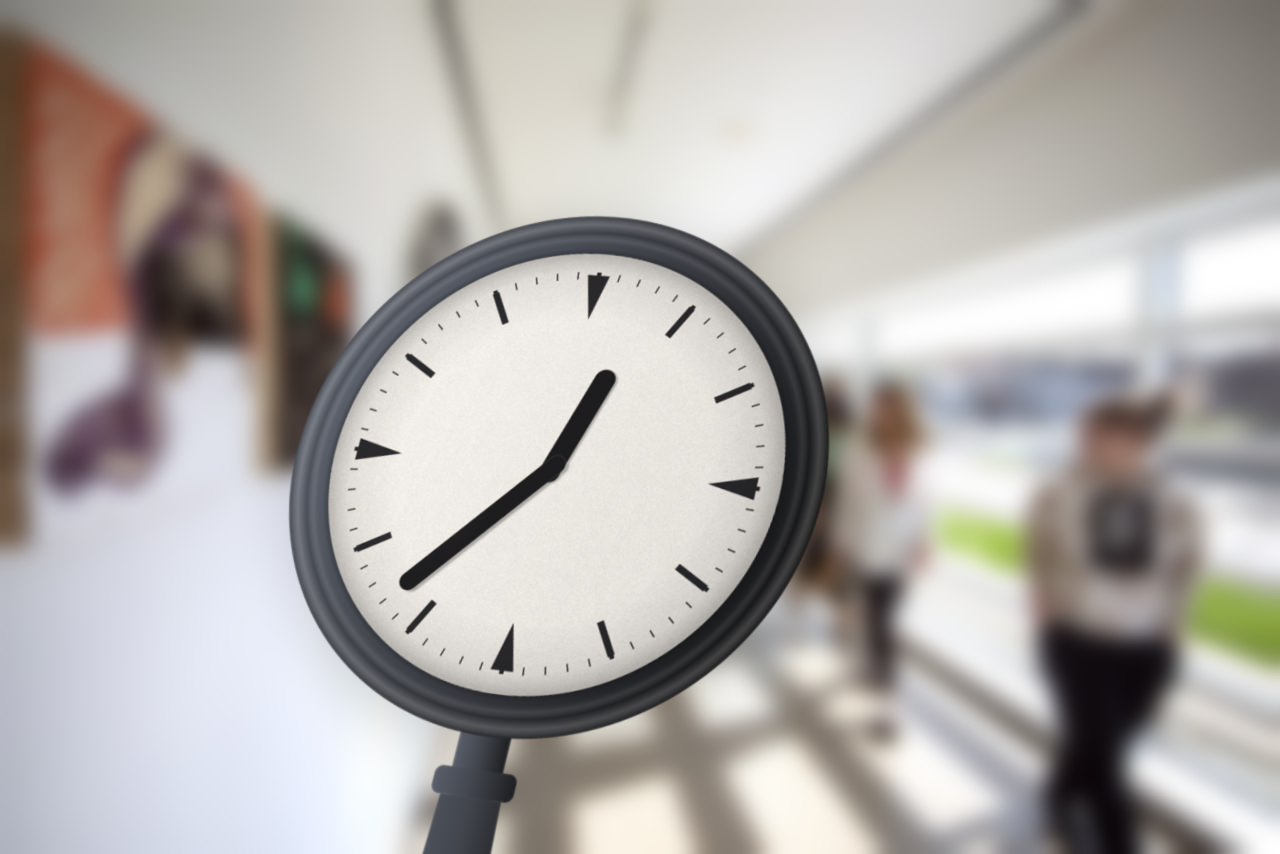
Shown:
**12:37**
